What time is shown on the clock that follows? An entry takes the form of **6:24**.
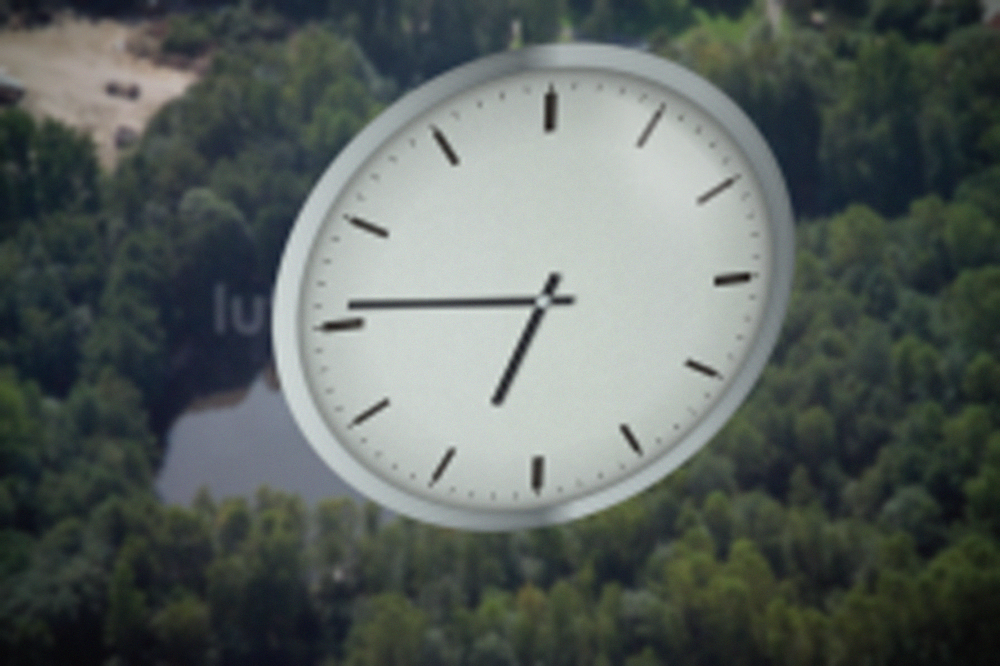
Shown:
**6:46**
